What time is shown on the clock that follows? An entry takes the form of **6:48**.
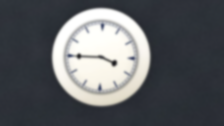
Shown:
**3:45**
